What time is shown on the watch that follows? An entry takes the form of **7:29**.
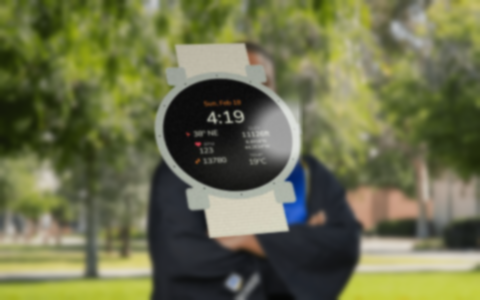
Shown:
**4:19**
